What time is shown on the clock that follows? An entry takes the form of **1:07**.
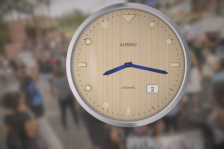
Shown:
**8:17**
